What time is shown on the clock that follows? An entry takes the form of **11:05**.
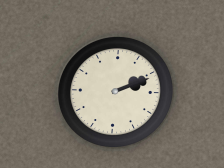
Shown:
**2:11**
